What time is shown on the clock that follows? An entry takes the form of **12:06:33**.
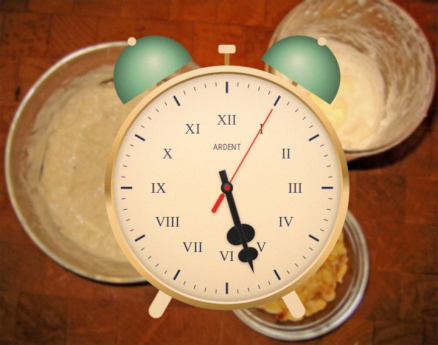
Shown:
**5:27:05**
